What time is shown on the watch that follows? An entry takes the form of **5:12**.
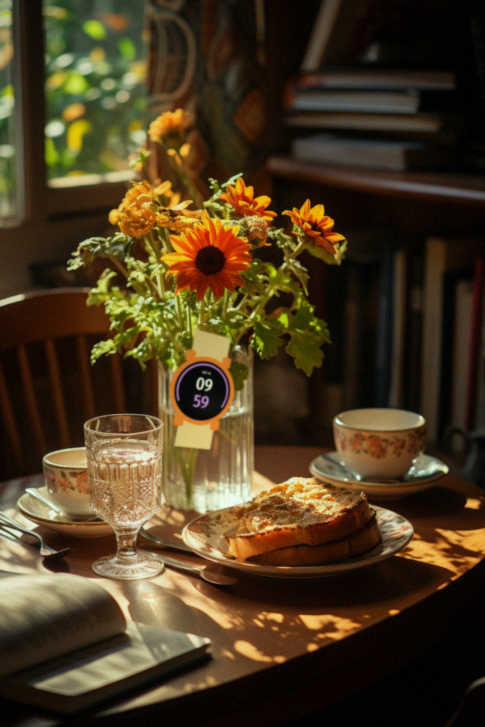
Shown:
**9:59**
